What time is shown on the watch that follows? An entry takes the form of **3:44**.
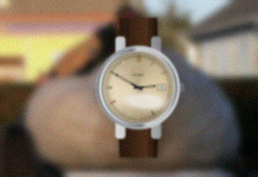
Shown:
**2:50**
